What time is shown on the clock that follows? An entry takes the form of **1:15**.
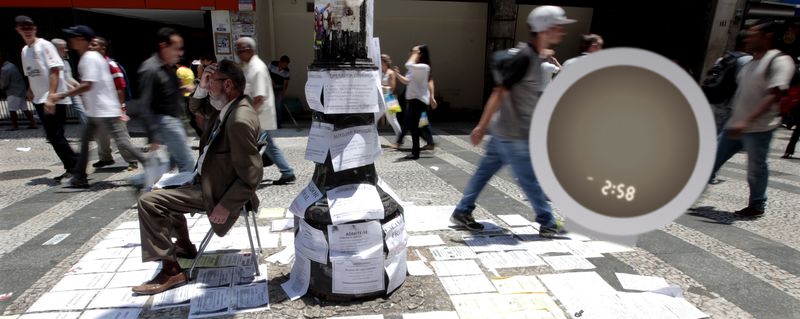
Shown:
**2:58**
